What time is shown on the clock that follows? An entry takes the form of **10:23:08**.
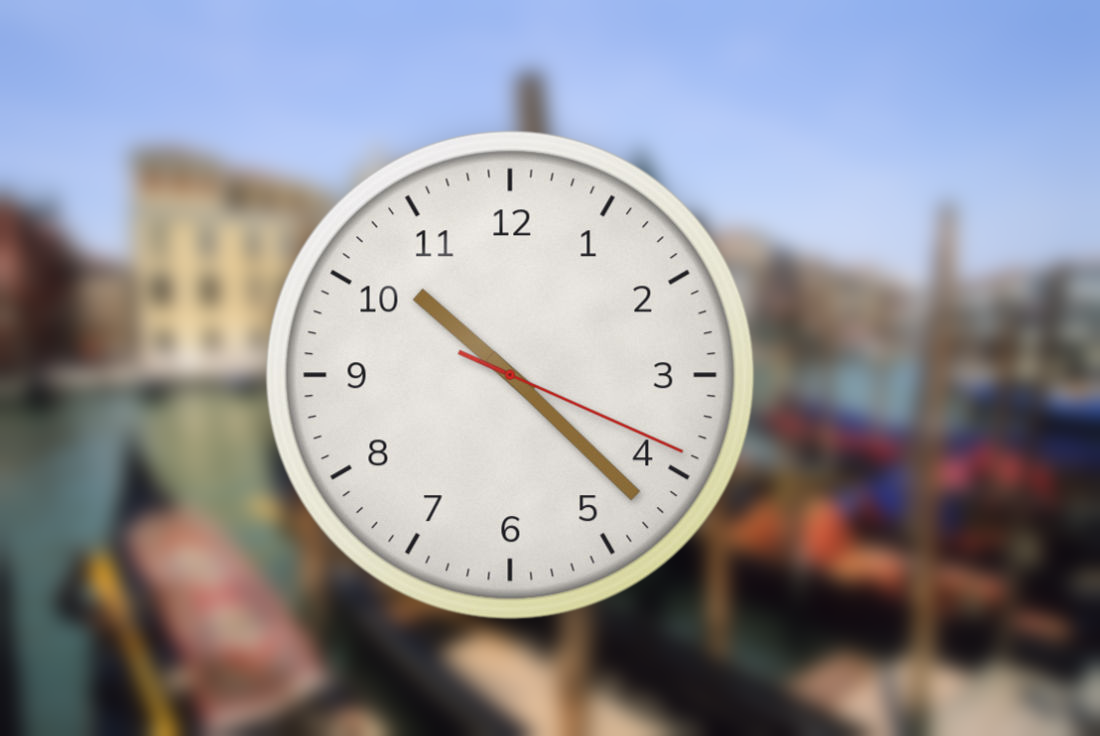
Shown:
**10:22:19**
